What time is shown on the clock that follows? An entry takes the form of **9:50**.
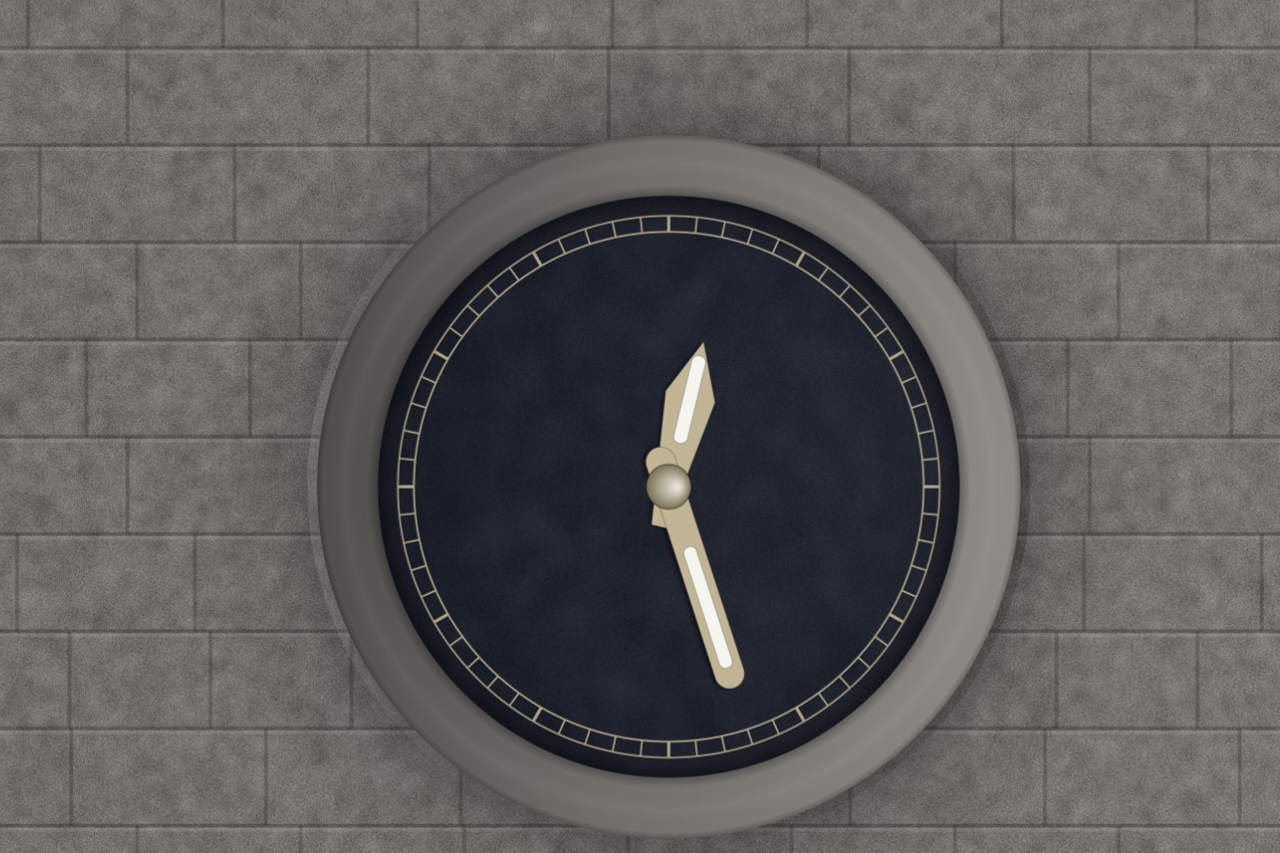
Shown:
**12:27**
